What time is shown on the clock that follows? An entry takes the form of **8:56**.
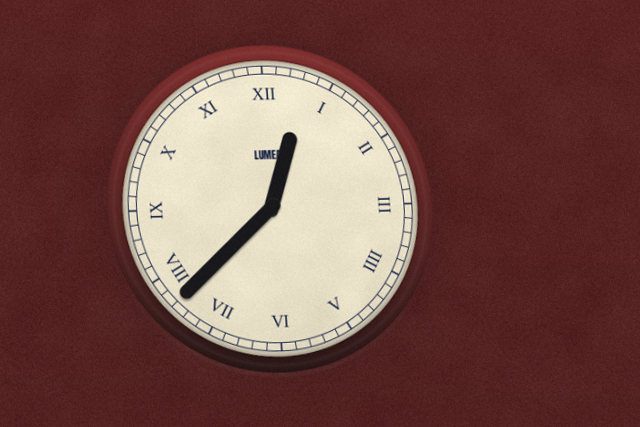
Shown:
**12:38**
